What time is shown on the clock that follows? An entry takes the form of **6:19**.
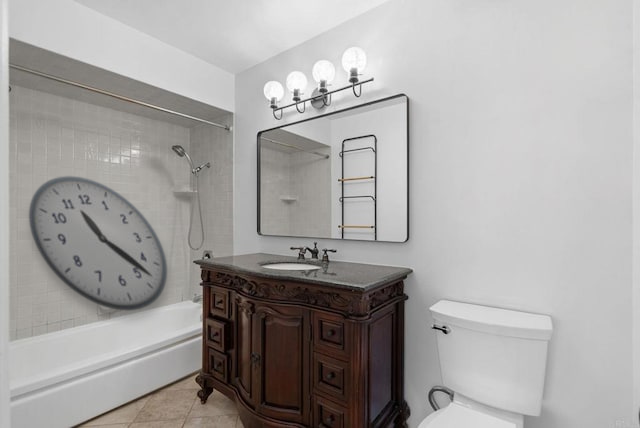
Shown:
**11:23**
